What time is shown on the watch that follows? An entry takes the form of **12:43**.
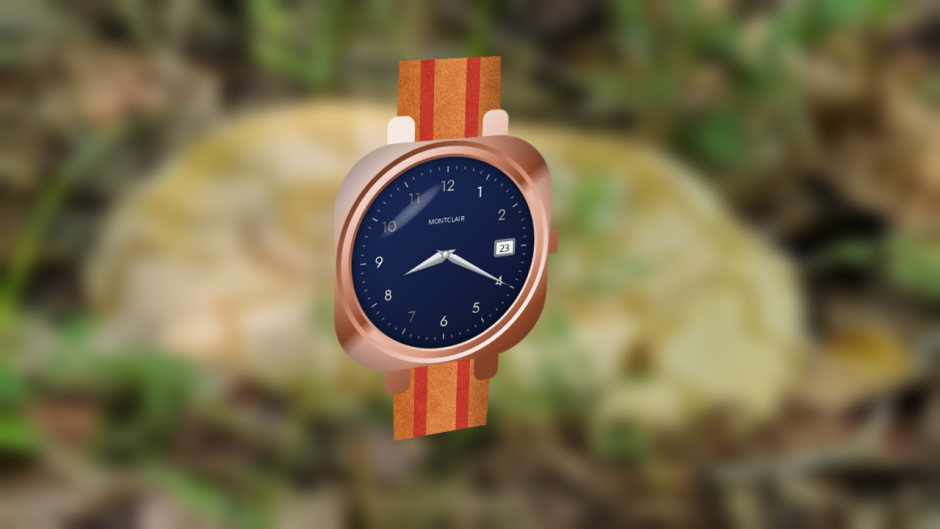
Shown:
**8:20**
